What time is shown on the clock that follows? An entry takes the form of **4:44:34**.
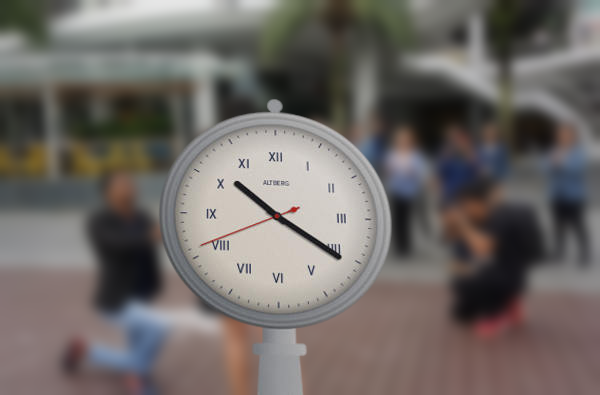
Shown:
**10:20:41**
